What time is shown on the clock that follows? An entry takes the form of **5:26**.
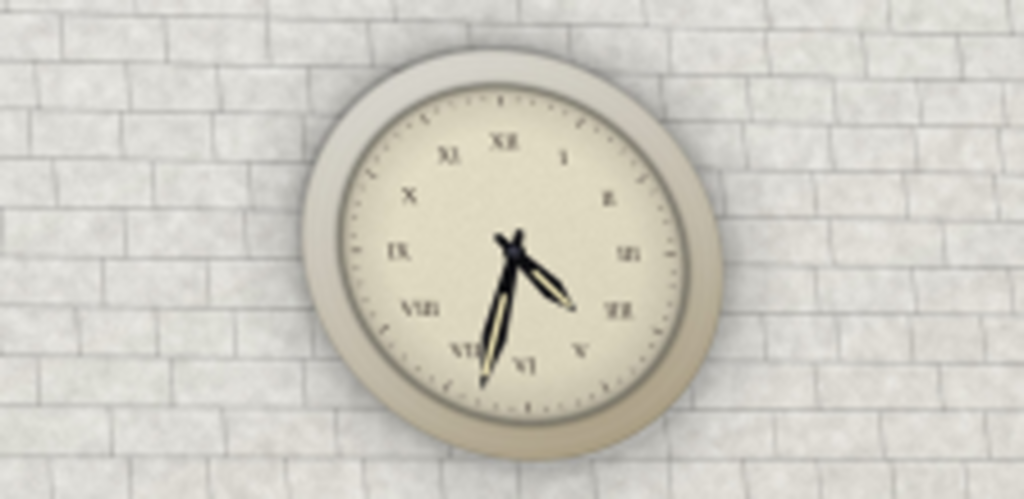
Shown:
**4:33**
